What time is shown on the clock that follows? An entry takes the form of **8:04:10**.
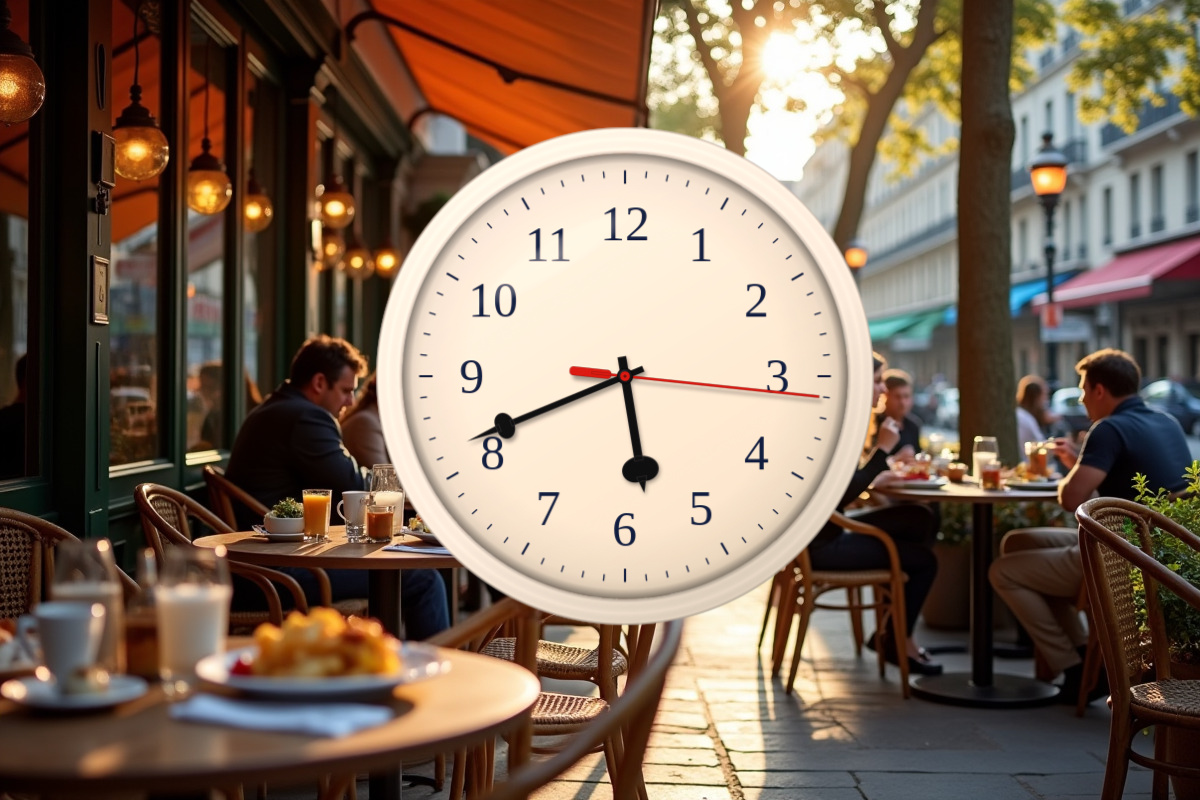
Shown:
**5:41:16**
